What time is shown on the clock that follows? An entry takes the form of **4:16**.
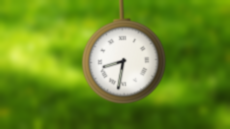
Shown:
**8:32**
